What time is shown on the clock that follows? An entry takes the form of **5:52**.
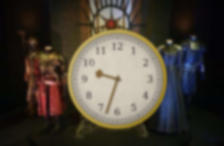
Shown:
**9:33**
